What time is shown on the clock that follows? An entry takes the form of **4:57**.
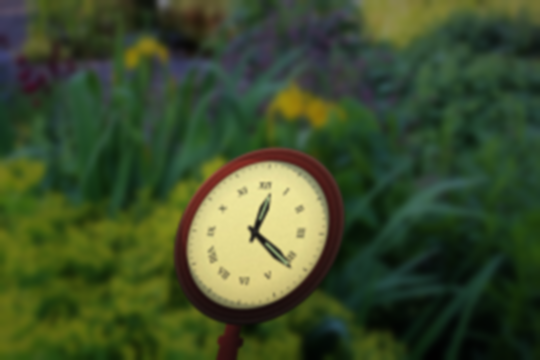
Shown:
**12:21**
